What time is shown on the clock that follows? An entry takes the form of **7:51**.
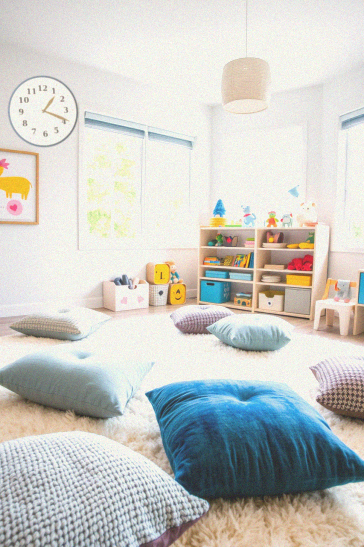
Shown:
**1:19**
